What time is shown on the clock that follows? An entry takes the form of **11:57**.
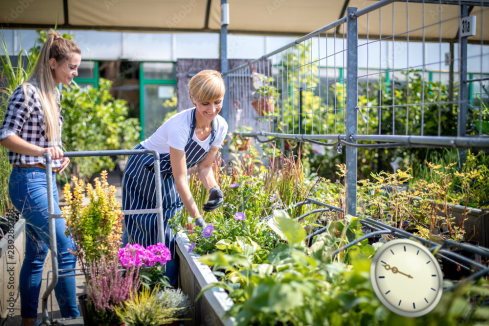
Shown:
**9:49**
